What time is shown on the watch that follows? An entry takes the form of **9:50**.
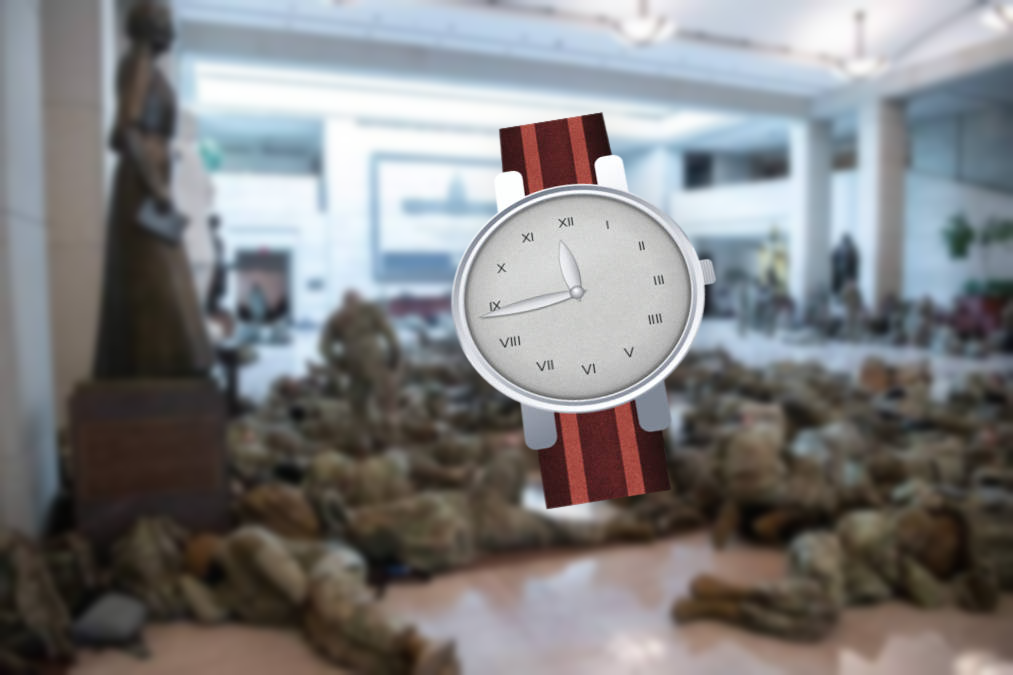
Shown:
**11:44**
